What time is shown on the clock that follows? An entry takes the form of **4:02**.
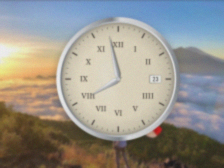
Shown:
**7:58**
